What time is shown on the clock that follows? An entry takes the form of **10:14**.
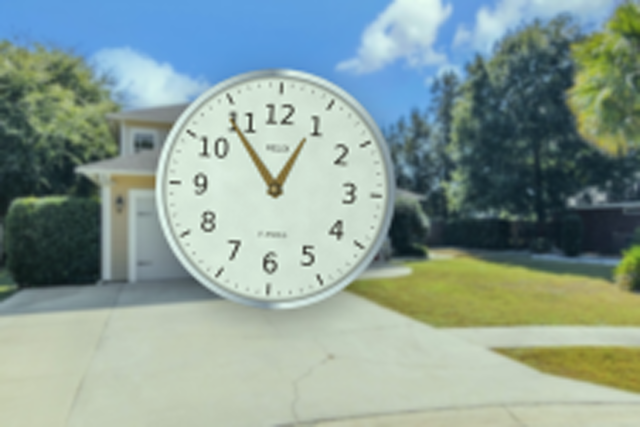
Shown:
**12:54**
